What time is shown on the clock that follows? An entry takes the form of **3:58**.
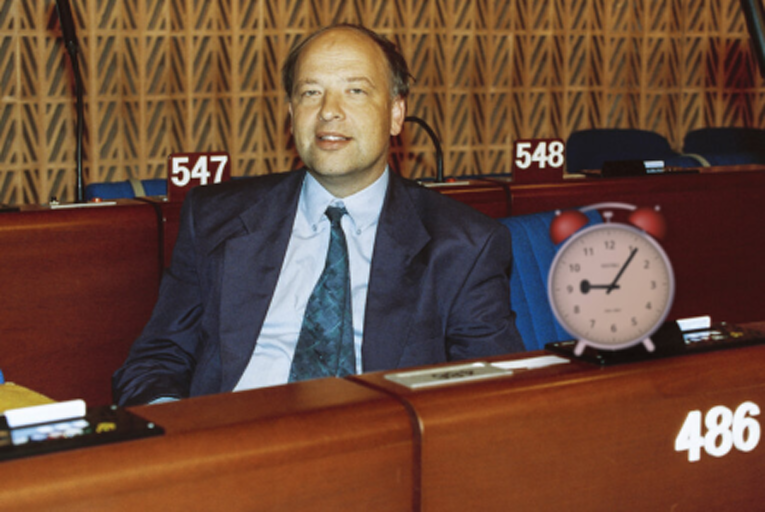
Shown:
**9:06**
